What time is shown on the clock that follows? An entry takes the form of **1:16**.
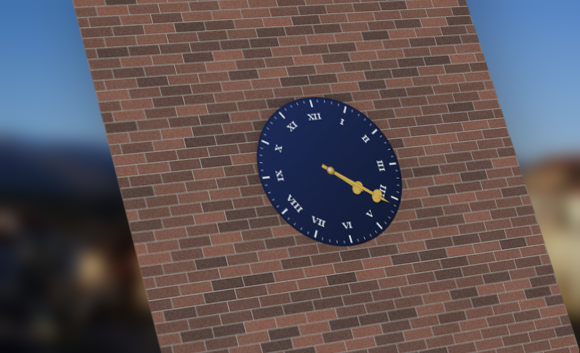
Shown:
**4:21**
